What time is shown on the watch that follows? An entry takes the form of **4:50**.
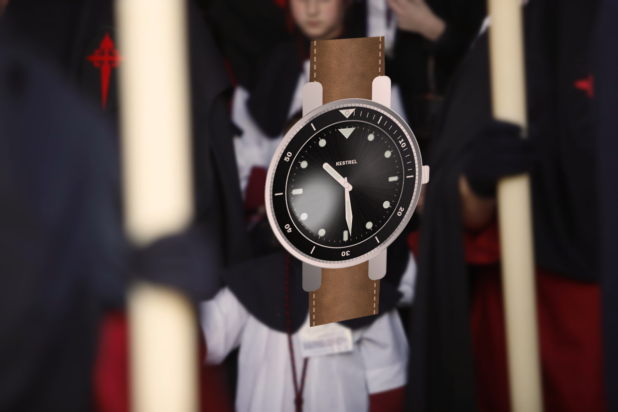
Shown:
**10:29**
